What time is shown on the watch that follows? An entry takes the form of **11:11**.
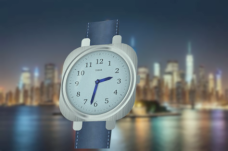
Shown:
**2:32**
